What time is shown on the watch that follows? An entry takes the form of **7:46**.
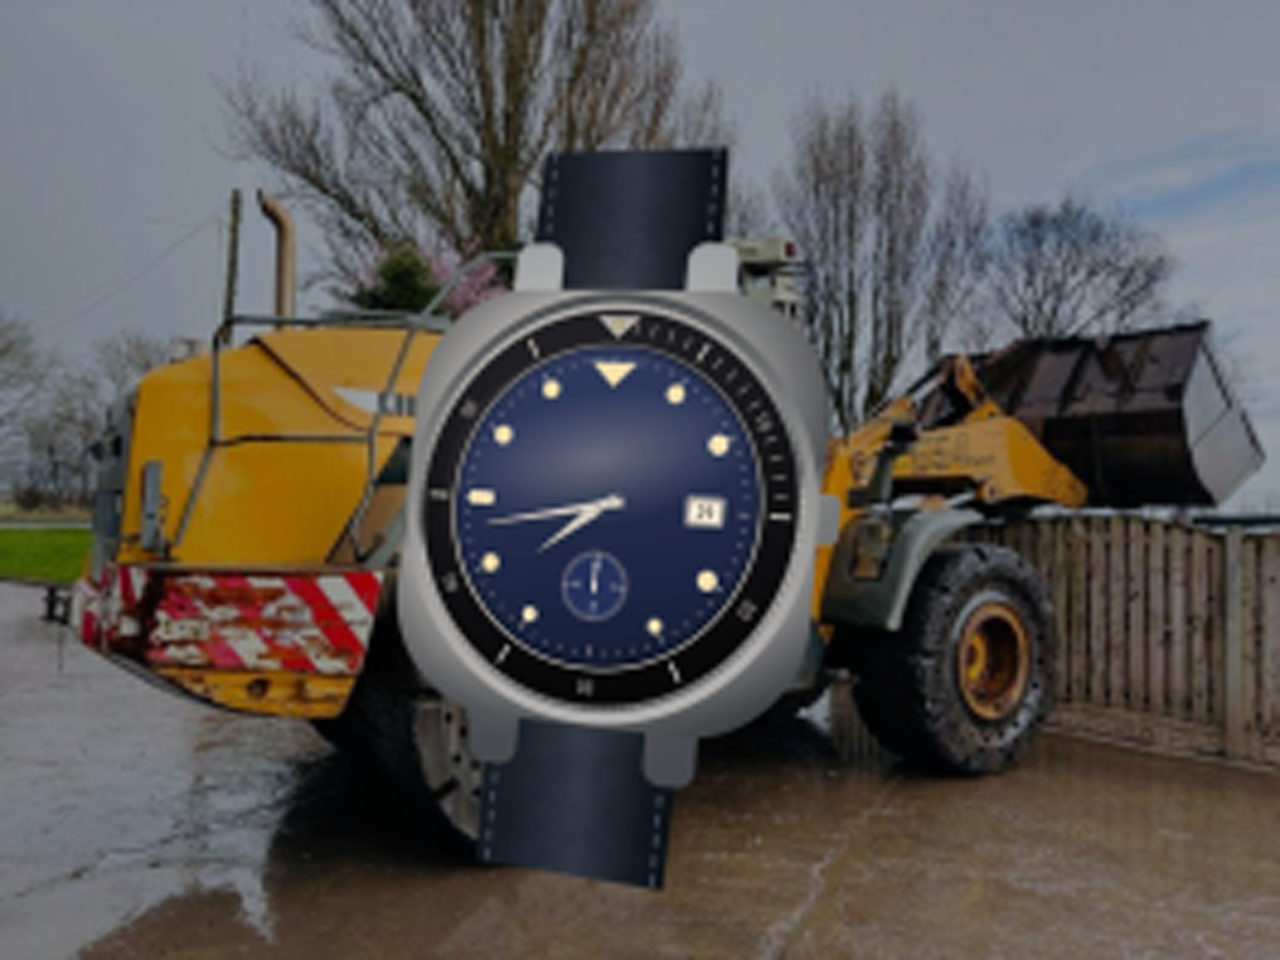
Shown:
**7:43**
